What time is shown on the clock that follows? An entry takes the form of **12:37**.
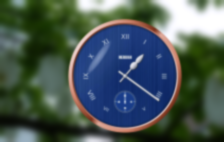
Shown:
**1:21**
